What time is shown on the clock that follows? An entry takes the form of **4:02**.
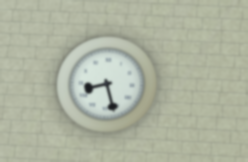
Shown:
**8:27**
